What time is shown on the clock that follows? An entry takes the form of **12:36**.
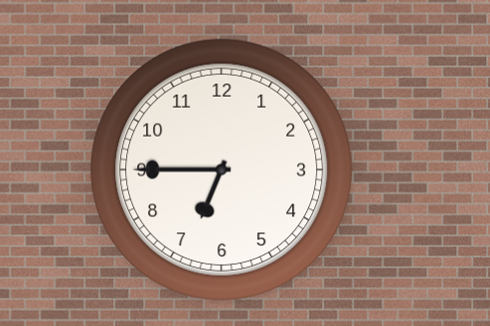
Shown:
**6:45**
